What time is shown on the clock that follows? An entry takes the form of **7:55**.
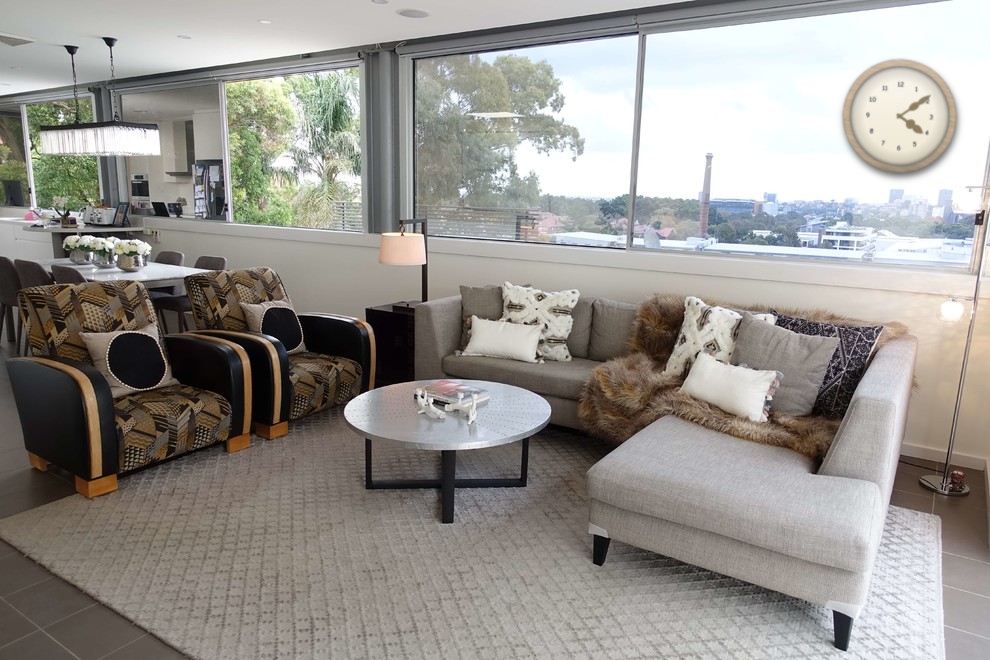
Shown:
**4:09**
